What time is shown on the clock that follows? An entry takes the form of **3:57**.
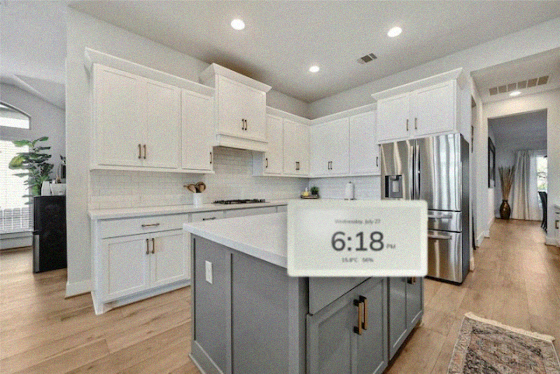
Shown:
**6:18**
